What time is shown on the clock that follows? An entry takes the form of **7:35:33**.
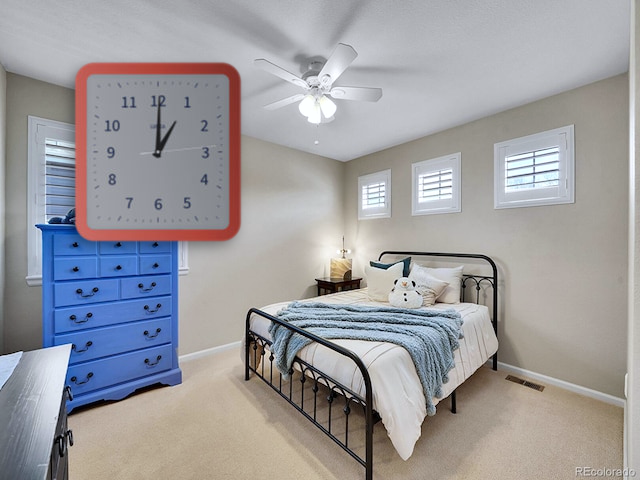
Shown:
**1:00:14**
